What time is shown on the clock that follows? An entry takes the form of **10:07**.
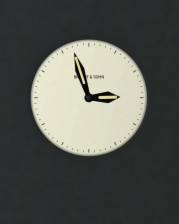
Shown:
**2:57**
